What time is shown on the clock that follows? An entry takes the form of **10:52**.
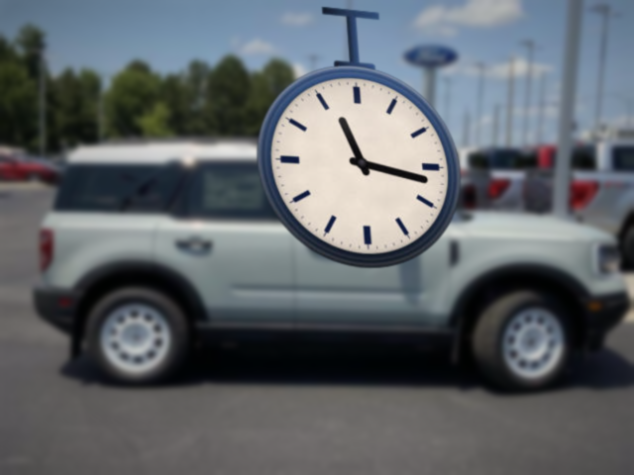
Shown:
**11:17**
